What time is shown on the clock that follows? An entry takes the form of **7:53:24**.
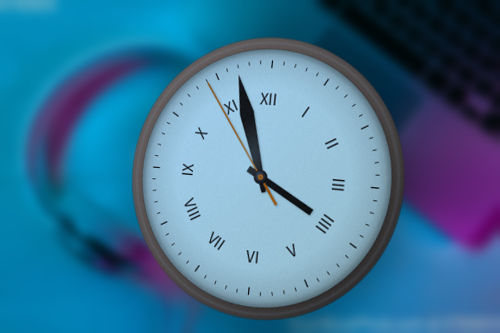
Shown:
**3:56:54**
